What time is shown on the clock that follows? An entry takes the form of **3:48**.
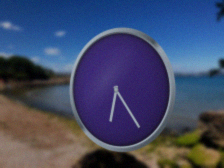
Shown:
**6:24**
